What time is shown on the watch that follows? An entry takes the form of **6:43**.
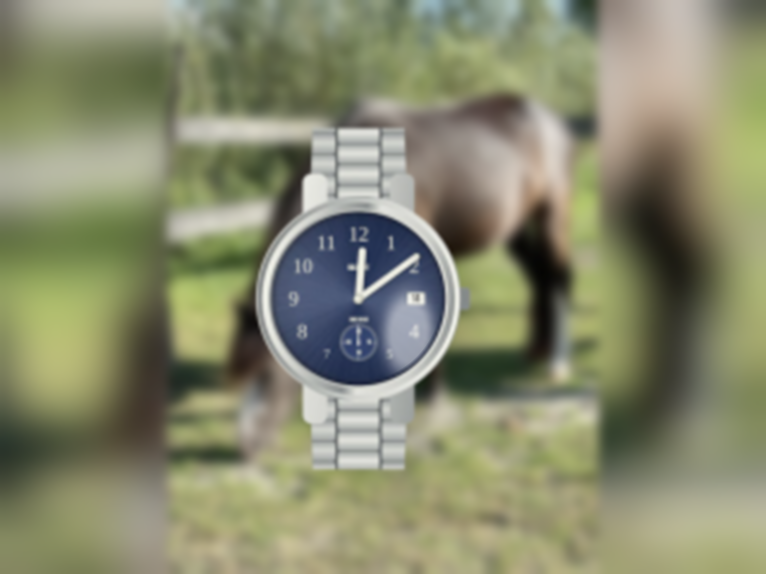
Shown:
**12:09**
